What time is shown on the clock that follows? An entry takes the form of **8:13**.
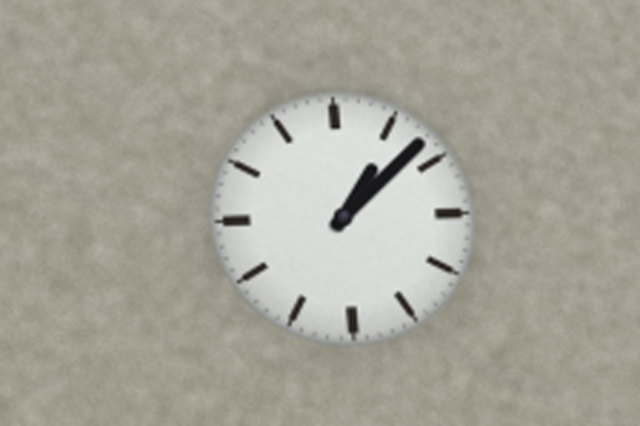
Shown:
**1:08**
